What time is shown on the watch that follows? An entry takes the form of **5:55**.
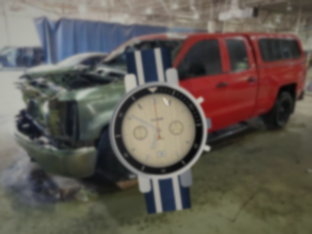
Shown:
**6:51**
